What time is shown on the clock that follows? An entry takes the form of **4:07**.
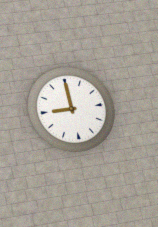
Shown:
**9:00**
